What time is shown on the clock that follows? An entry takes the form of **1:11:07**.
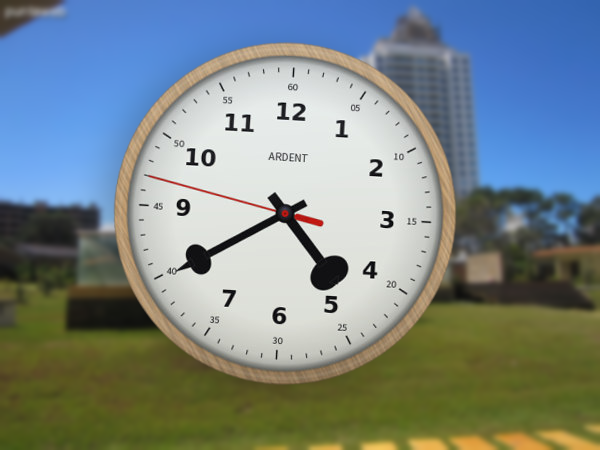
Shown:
**4:39:47**
